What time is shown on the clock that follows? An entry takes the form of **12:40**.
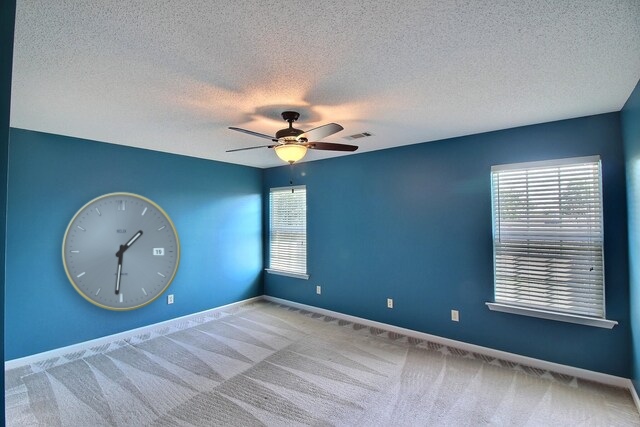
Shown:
**1:31**
